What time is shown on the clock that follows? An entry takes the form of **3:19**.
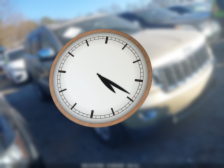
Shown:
**4:19**
